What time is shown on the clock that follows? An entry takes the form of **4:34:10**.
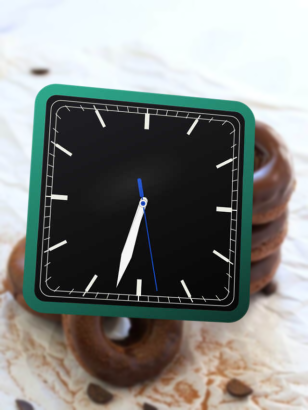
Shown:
**6:32:28**
